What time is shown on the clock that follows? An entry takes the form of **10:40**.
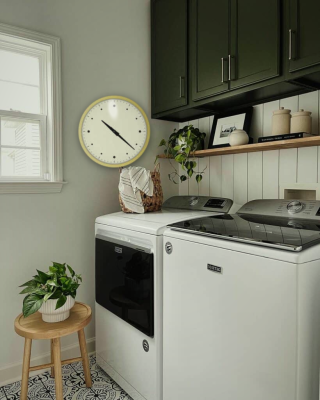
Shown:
**10:22**
